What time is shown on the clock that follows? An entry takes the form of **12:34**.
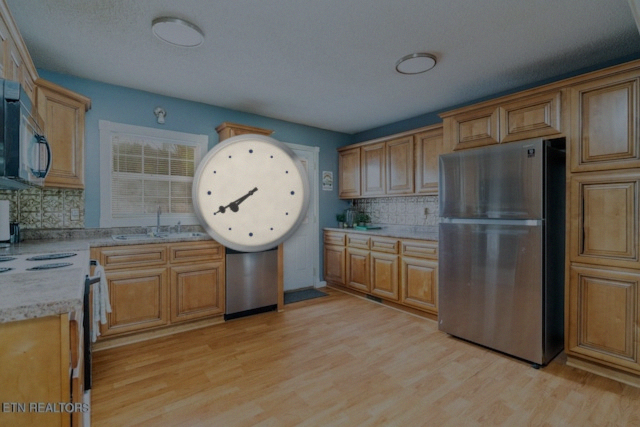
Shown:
**7:40**
